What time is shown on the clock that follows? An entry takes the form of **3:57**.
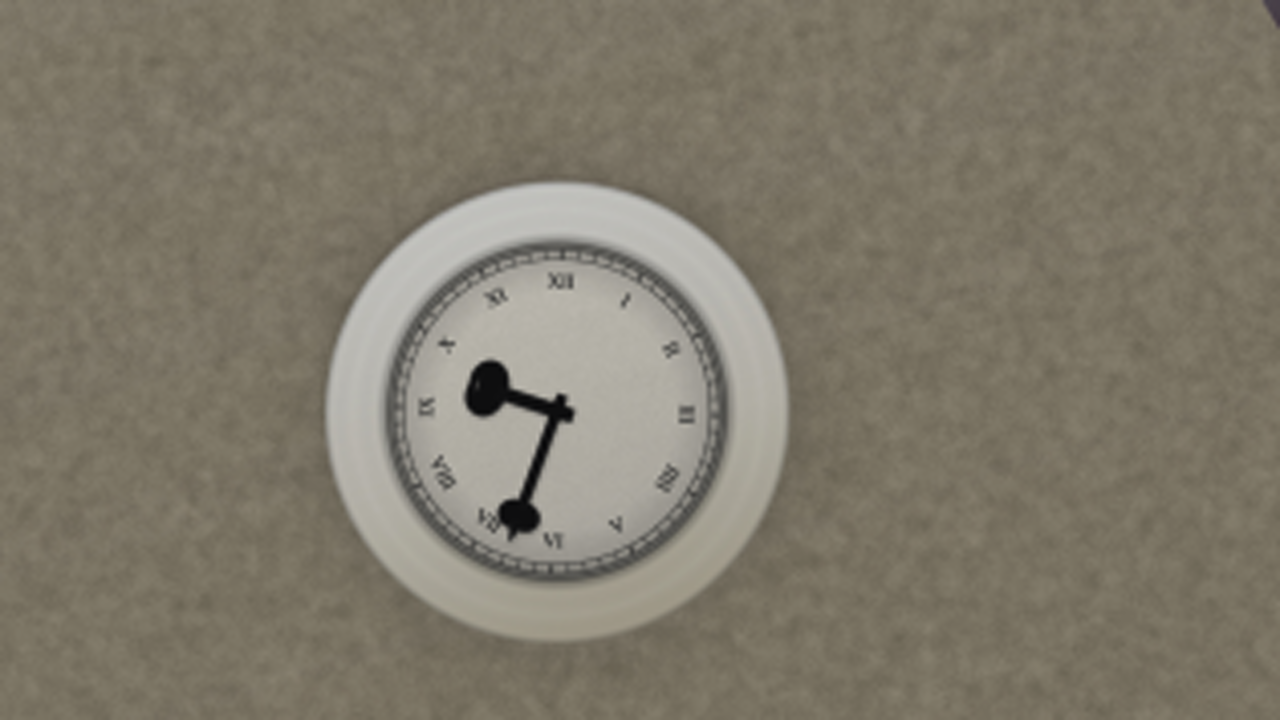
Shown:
**9:33**
